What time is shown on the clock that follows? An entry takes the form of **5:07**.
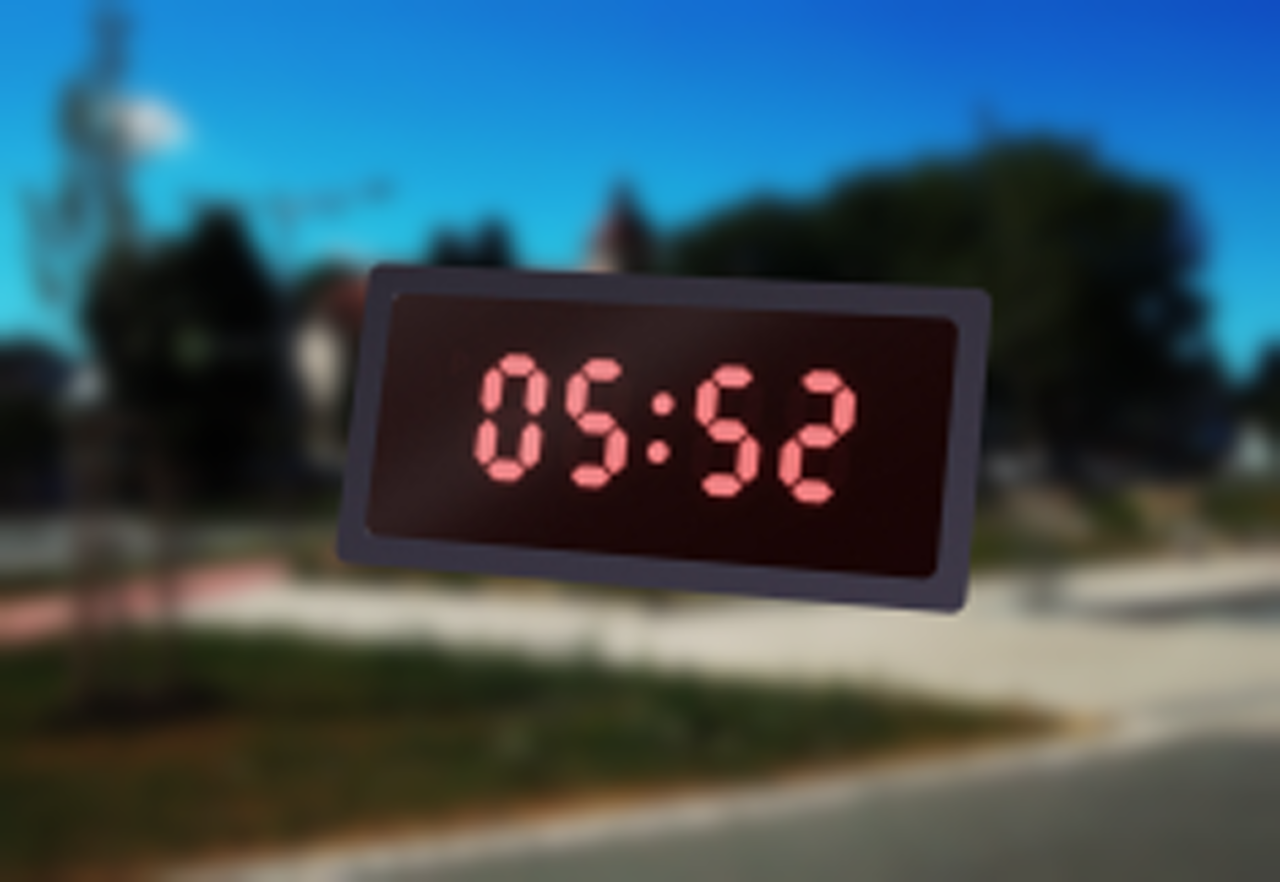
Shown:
**5:52**
